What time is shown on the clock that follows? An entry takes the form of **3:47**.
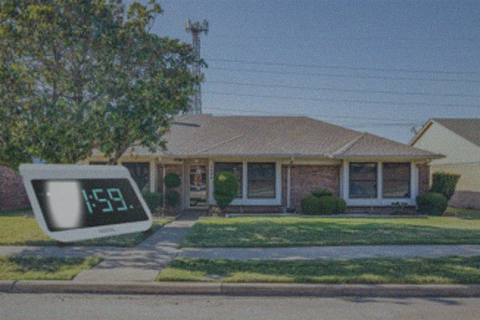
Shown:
**1:59**
